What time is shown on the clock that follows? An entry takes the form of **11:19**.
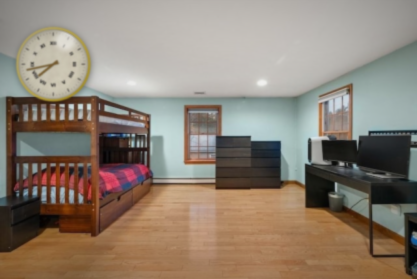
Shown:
**7:43**
